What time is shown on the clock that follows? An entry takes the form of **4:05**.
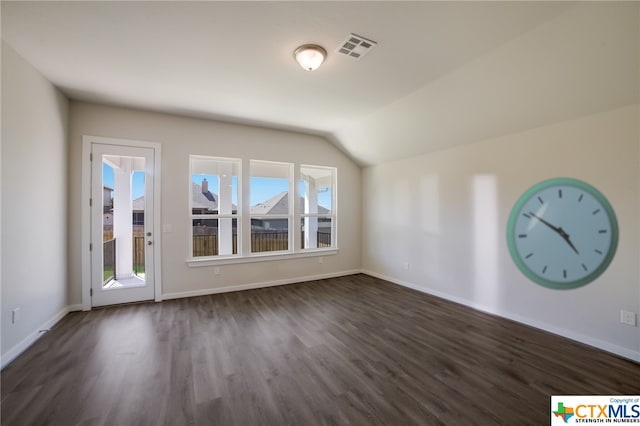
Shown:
**4:51**
